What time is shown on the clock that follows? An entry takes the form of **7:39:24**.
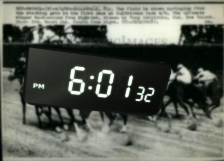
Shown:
**6:01:32**
